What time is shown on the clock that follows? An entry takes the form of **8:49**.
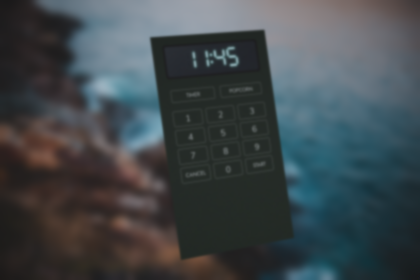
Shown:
**11:45**
